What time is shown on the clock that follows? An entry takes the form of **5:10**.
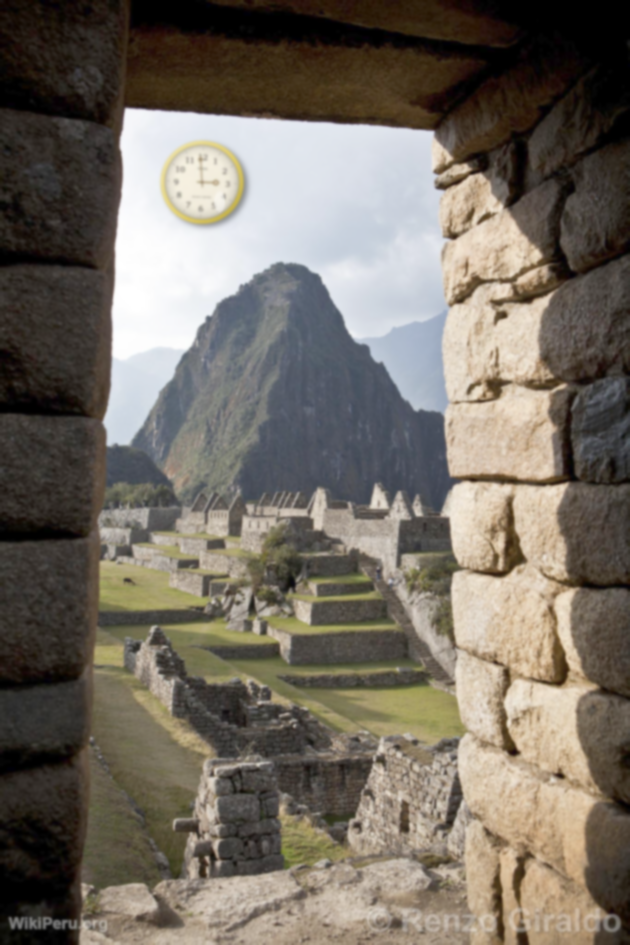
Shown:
**2:59**
